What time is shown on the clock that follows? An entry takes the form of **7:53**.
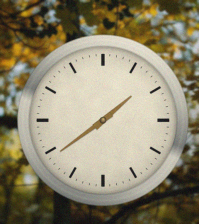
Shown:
**1:39**
